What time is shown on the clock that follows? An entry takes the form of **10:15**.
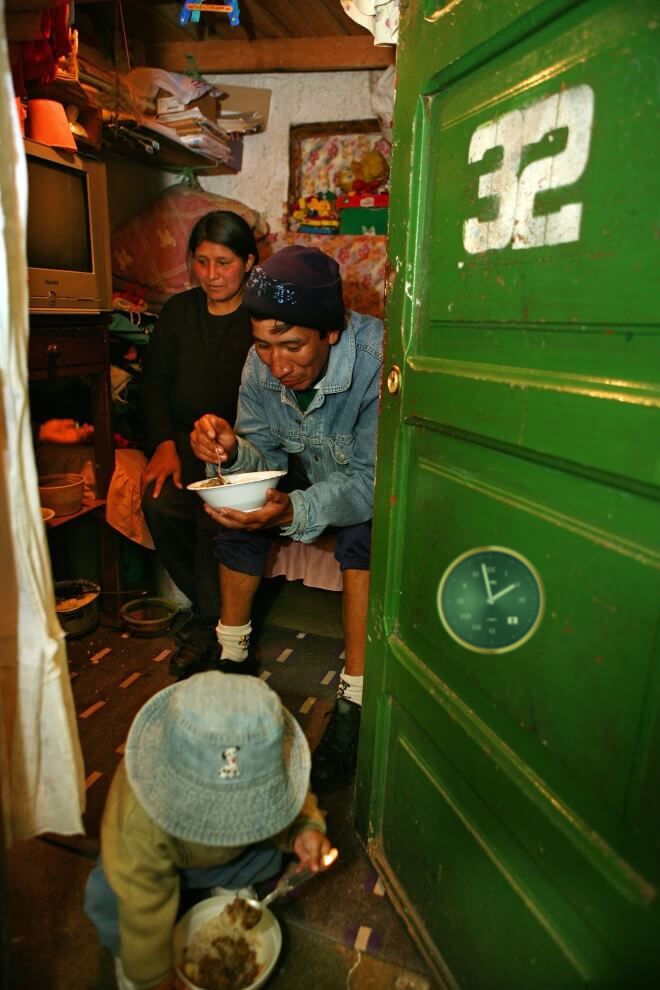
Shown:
**1:58**
